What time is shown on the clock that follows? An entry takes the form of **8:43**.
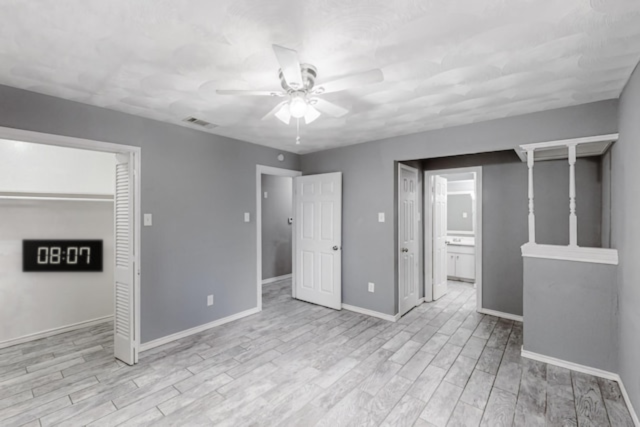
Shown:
**8:07**
